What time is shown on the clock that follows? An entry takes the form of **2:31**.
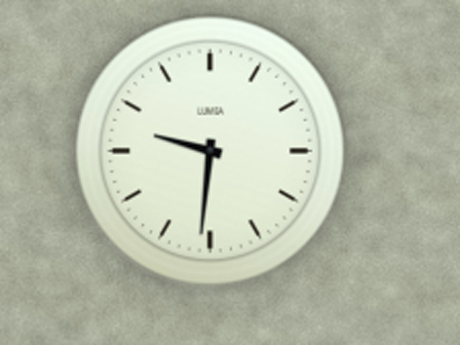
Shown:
**9:31**
